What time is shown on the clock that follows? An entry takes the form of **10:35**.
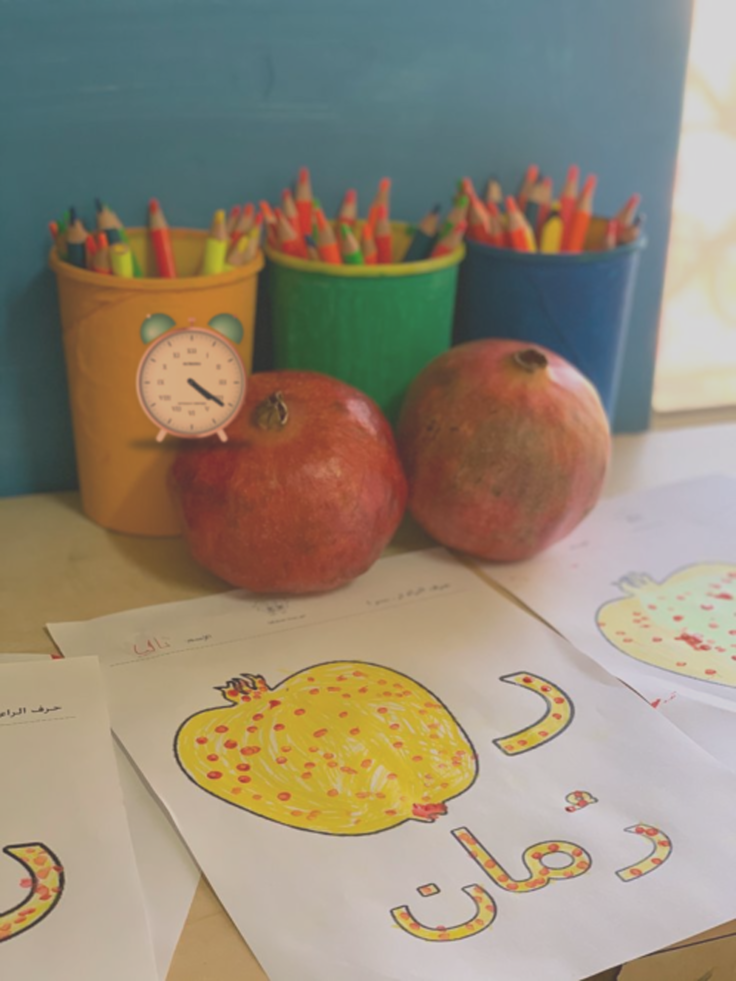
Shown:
**4:21**
